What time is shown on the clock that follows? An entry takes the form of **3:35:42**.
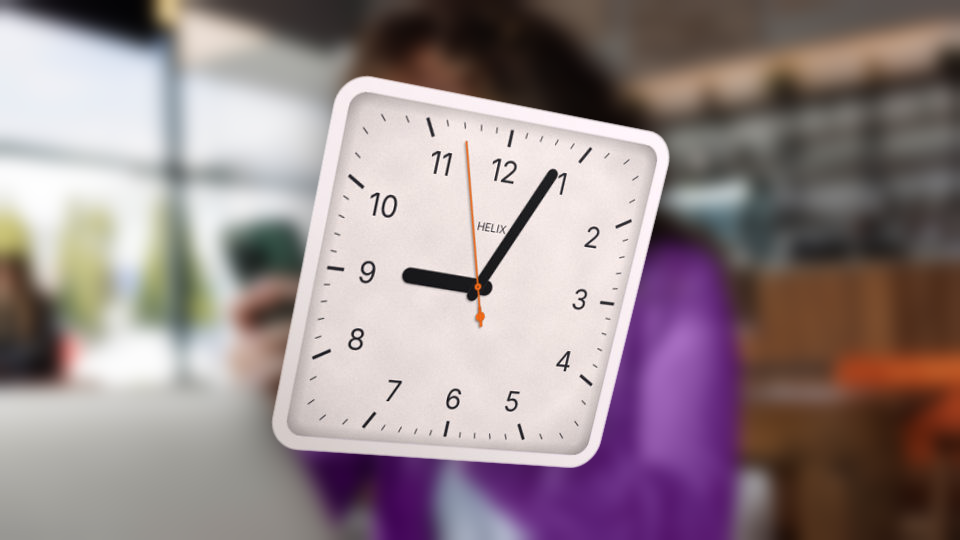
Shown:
**9:03:57**
